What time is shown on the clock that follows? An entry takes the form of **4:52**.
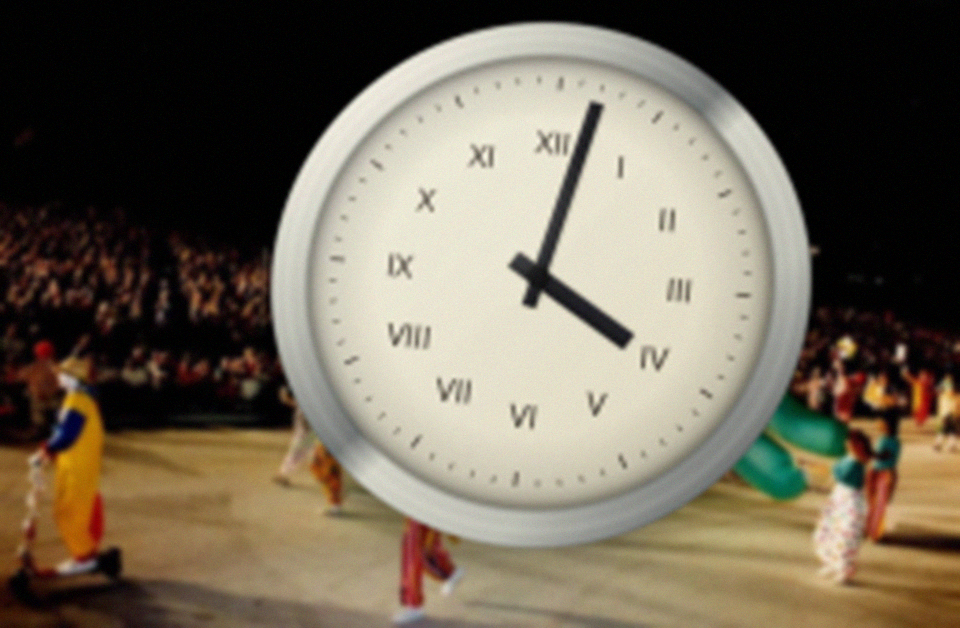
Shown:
**4:02**
